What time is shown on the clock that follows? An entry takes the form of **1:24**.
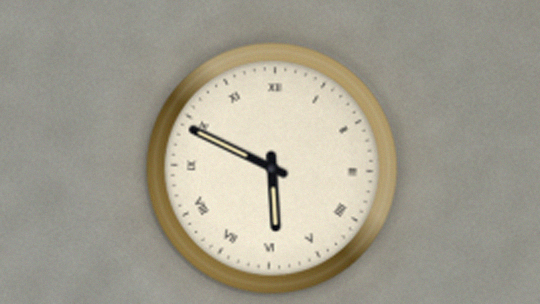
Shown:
**5:49**
